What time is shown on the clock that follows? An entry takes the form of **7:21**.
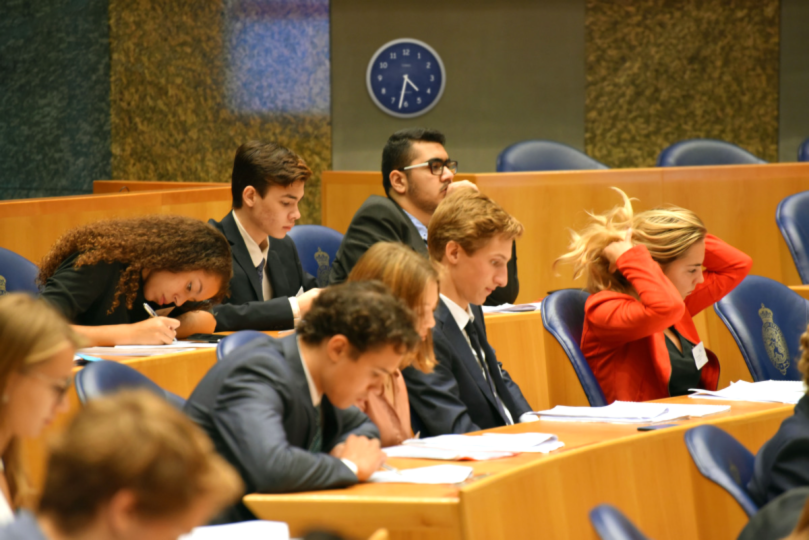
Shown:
**4:32**
